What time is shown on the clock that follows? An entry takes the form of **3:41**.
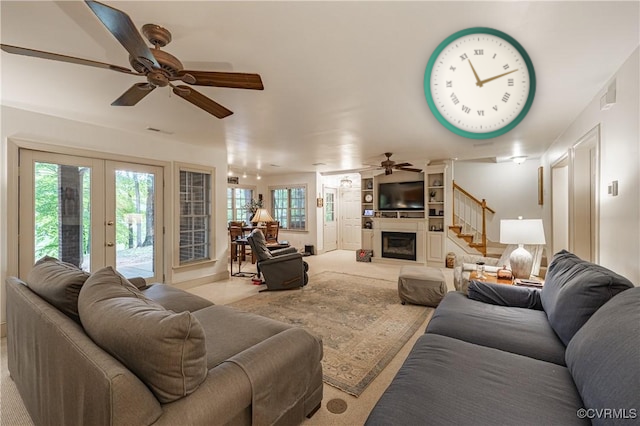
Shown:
**11:12**
